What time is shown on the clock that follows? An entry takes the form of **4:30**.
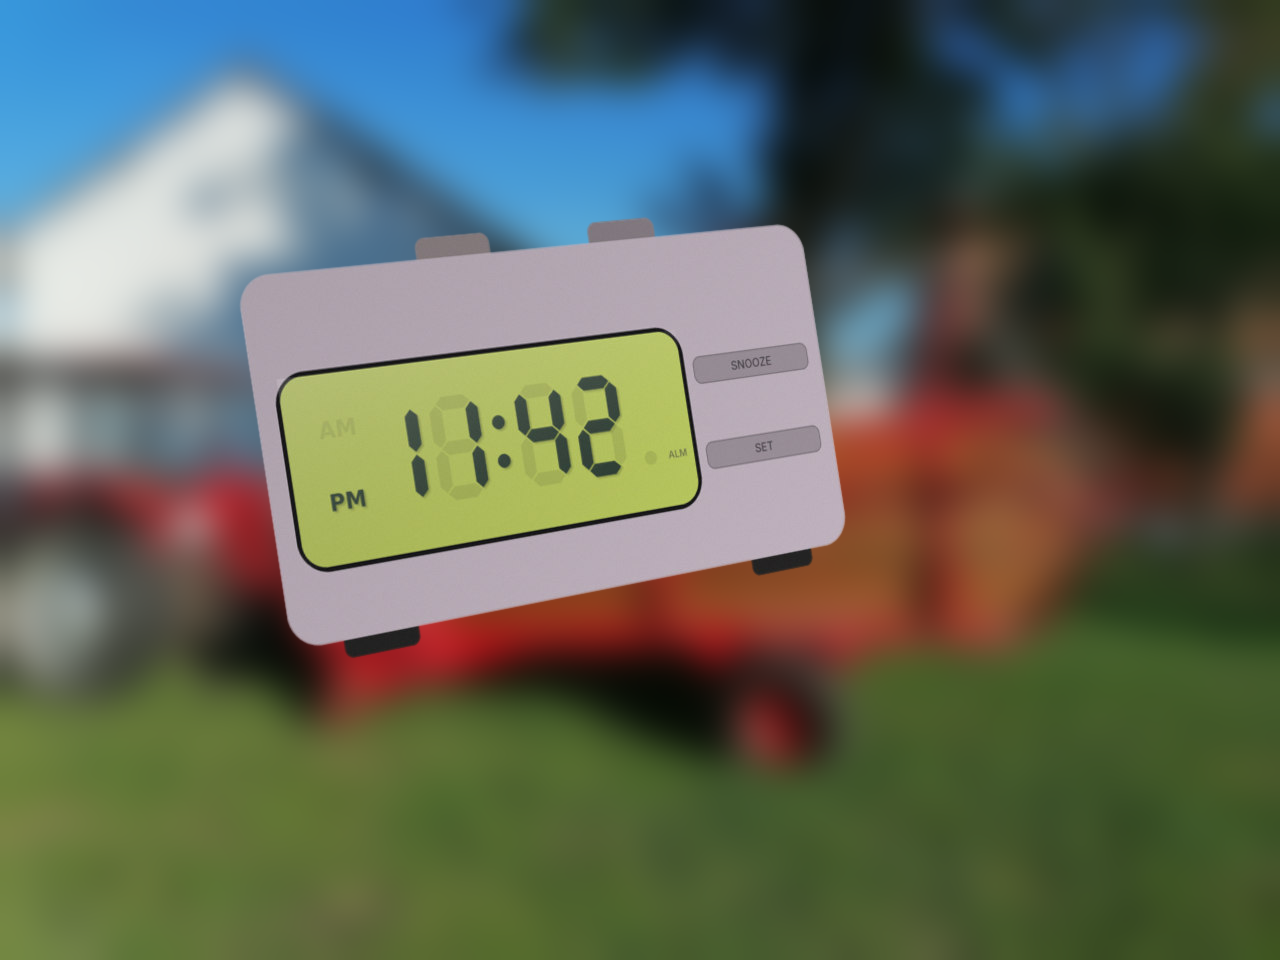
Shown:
**11:42**
